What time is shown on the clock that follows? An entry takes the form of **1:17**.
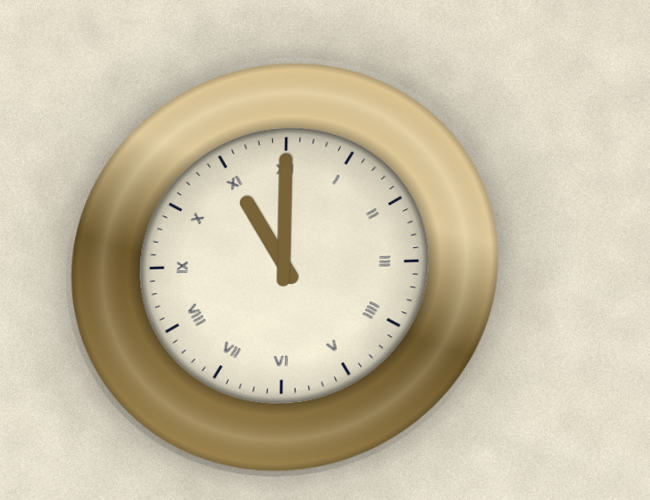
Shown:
**11:00**
